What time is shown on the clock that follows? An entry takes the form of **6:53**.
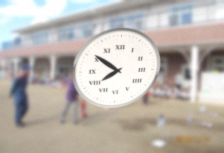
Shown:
**7:51**
